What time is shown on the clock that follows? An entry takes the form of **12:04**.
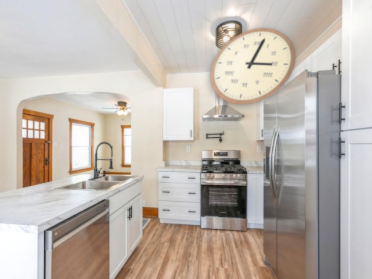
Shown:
**3:02**
